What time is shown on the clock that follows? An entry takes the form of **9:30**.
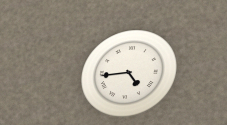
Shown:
**4:44**
